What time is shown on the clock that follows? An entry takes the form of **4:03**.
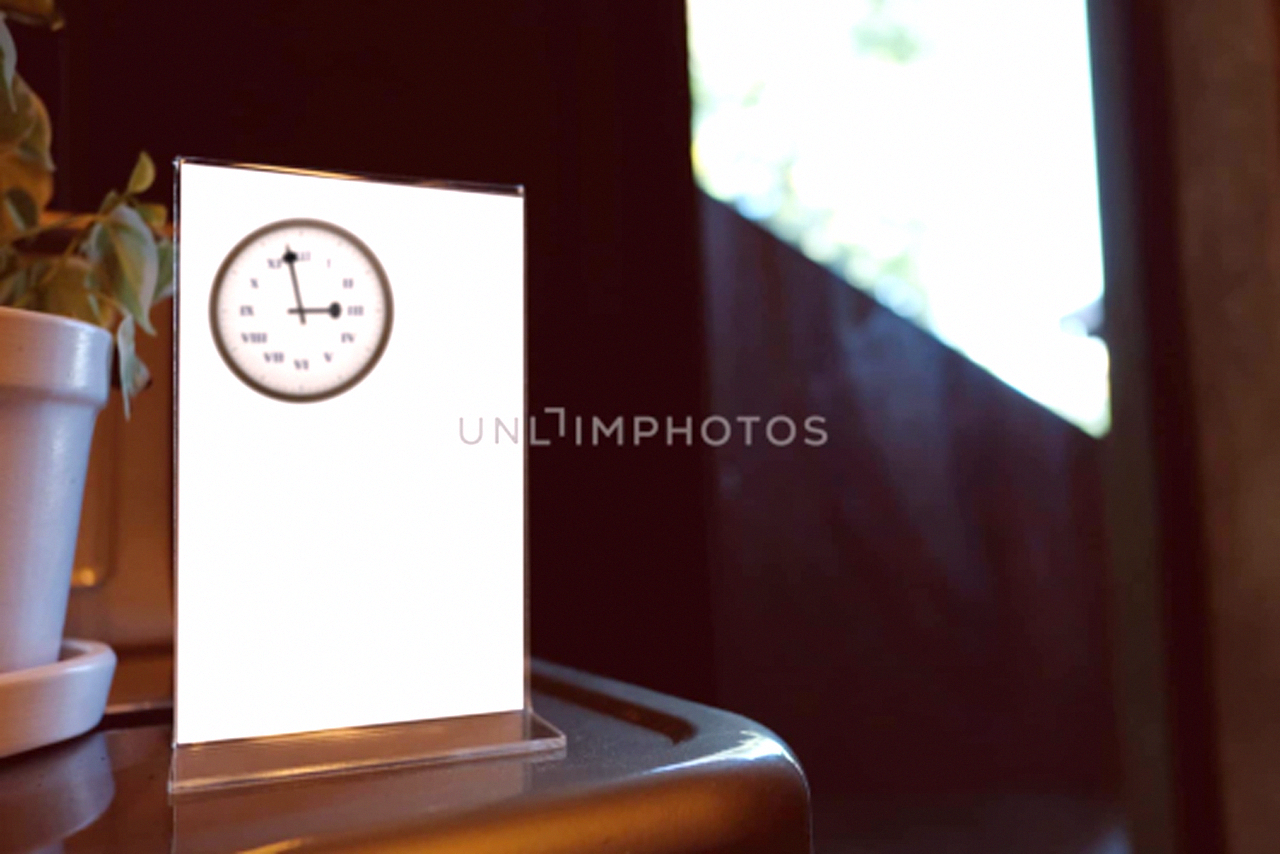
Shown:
**2:58**
